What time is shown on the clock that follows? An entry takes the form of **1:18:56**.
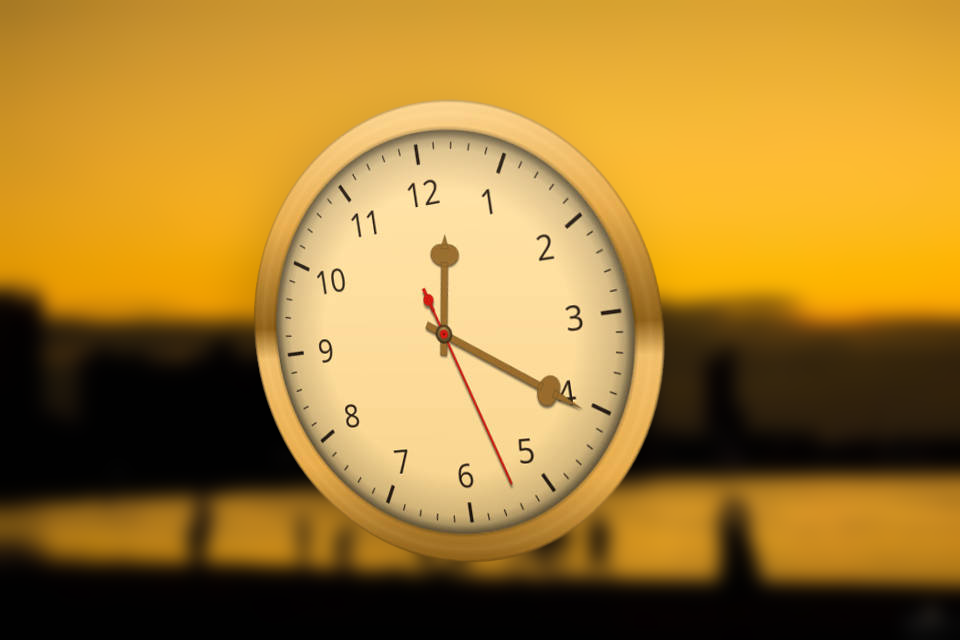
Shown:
**12:20:27**
